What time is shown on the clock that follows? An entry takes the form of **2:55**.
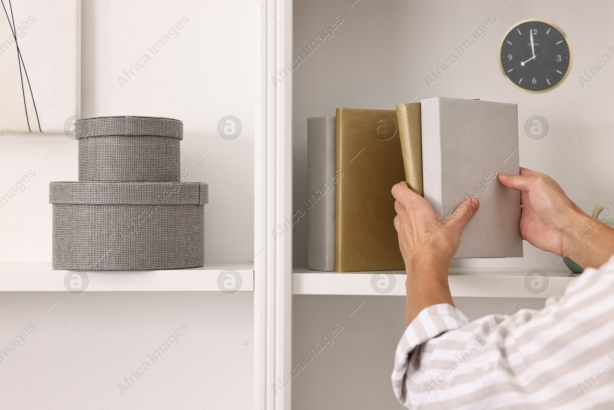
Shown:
**7:59**
